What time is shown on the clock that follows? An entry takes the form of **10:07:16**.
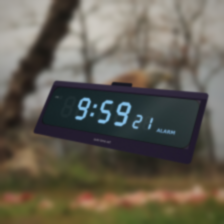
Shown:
**9:59:21**
